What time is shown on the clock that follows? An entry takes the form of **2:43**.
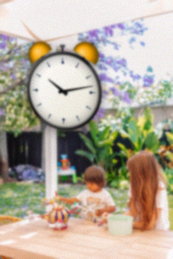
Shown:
**10:13**
